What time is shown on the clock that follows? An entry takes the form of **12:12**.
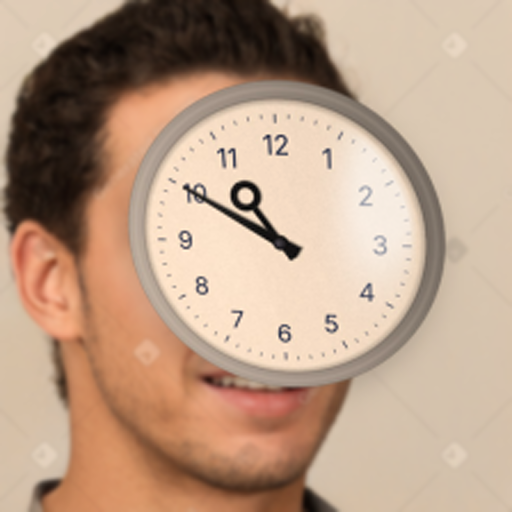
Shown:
**10:50**
